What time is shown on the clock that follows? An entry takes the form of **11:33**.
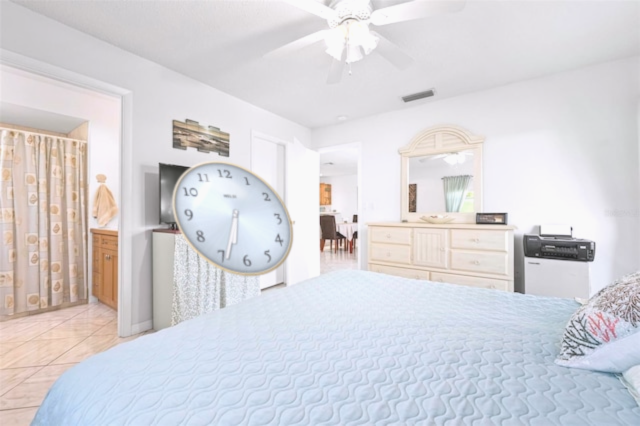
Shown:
**6:34**
